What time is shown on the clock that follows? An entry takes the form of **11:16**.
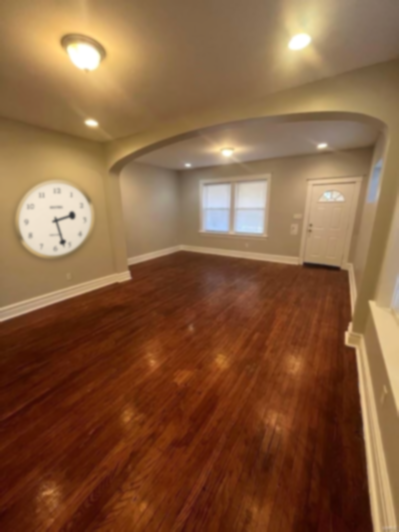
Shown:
**2:27**
